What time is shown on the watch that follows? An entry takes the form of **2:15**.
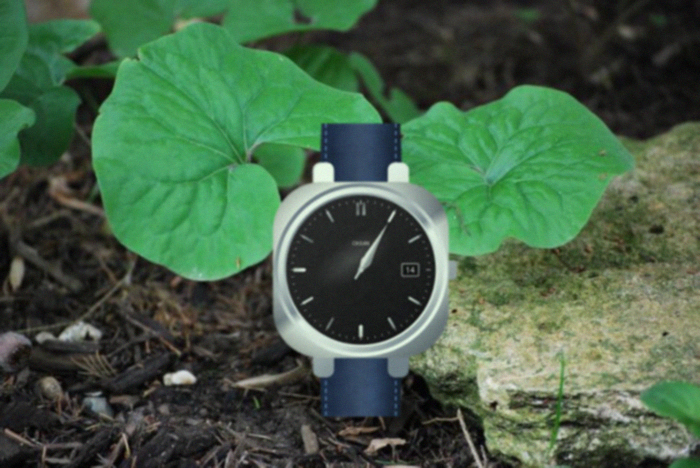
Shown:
**1:05**
